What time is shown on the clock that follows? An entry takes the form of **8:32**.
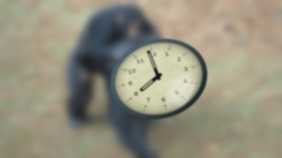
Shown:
**7:59**
